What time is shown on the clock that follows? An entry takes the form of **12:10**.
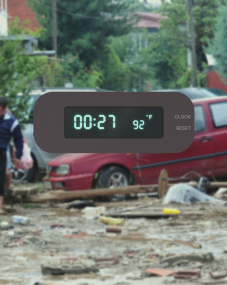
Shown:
**0:27**
